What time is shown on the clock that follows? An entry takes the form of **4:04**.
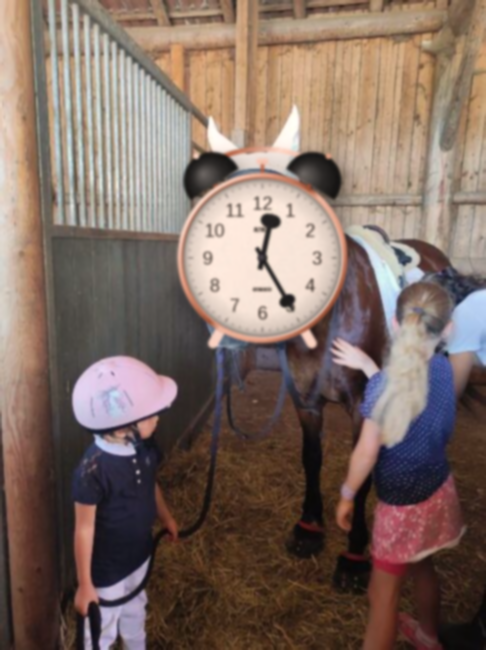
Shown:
**12:25**
